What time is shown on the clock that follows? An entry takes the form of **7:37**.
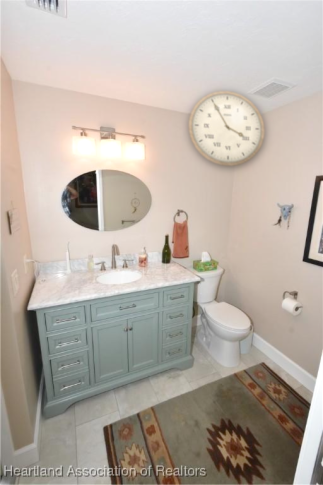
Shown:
**3:55**
